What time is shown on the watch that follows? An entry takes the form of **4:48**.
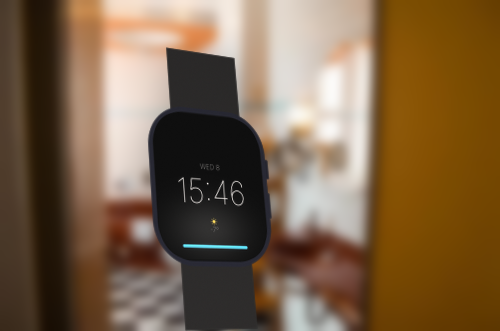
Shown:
**15:46**
